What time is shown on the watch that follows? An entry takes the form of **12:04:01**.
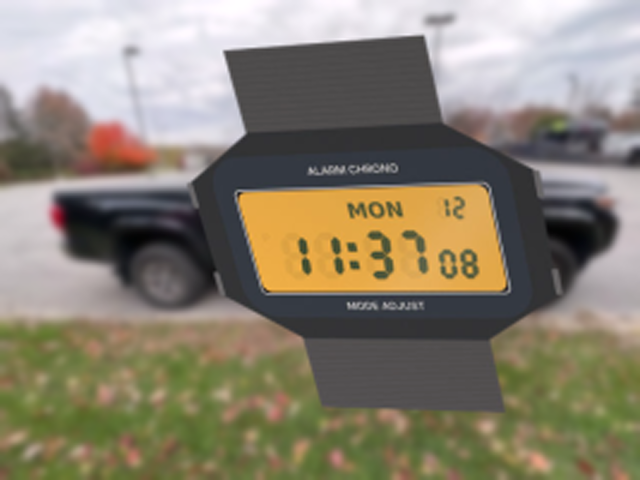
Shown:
**11:37:08**
